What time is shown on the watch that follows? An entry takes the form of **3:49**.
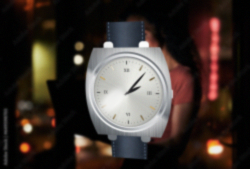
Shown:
**2:07**
